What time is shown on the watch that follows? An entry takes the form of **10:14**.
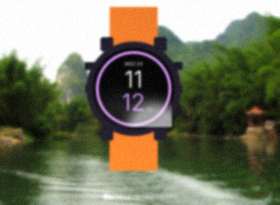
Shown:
**11:12**
